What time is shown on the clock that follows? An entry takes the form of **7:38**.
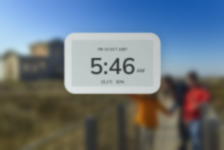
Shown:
**5:46**
